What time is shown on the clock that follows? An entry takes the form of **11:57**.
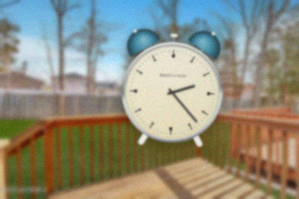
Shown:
**2:23**
